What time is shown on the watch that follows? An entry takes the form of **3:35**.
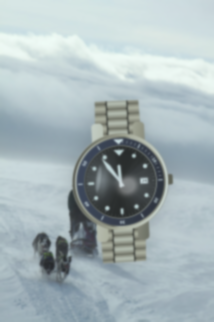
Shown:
**11:54**
